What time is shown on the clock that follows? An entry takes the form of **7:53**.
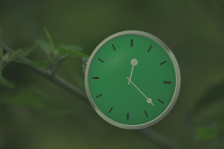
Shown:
**12:22**
